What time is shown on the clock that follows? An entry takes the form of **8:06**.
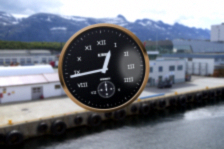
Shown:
**12:44**
